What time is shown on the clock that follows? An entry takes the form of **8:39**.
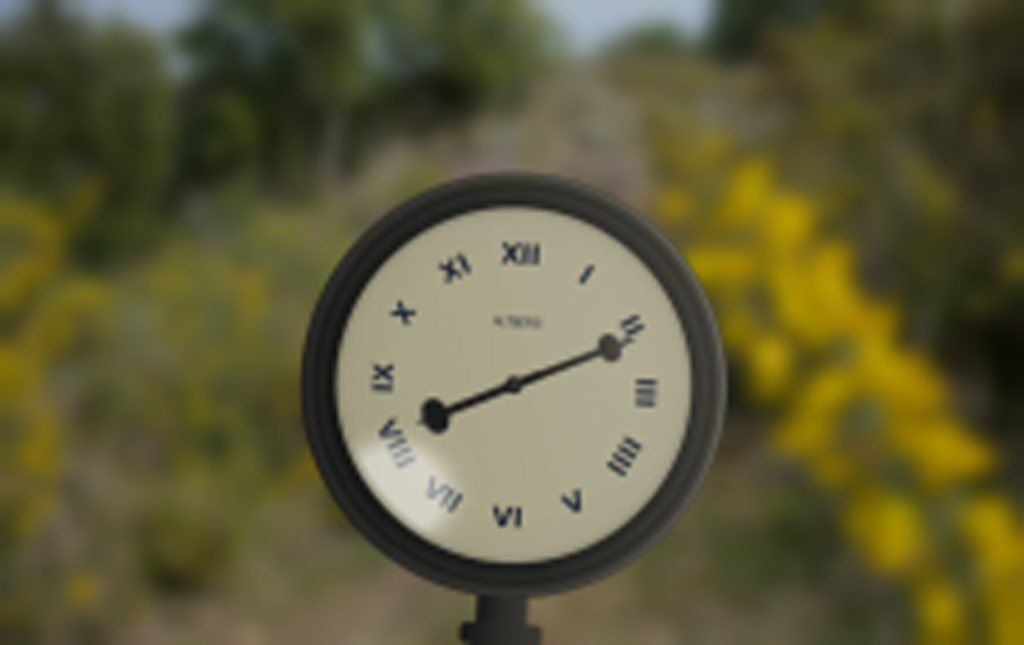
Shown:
**8:11**
